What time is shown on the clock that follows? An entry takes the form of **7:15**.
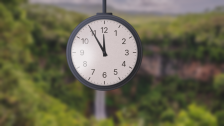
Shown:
**11:55**
